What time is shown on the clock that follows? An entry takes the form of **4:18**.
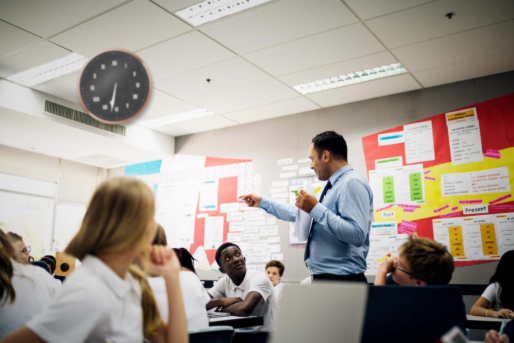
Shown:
**6:32**
